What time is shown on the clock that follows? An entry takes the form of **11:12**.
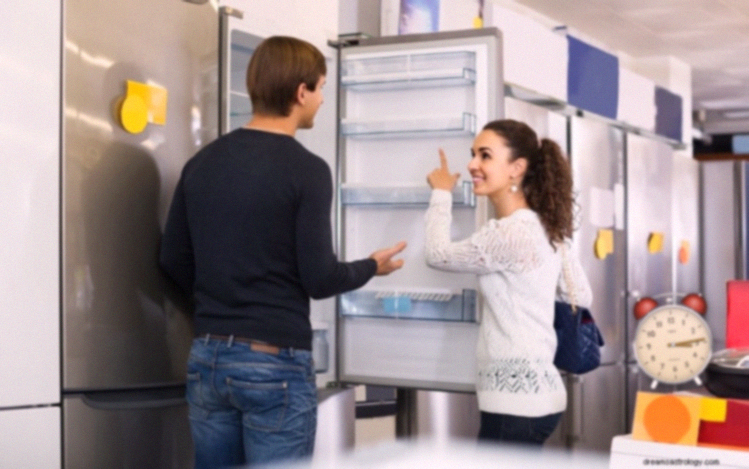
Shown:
**3:14**
